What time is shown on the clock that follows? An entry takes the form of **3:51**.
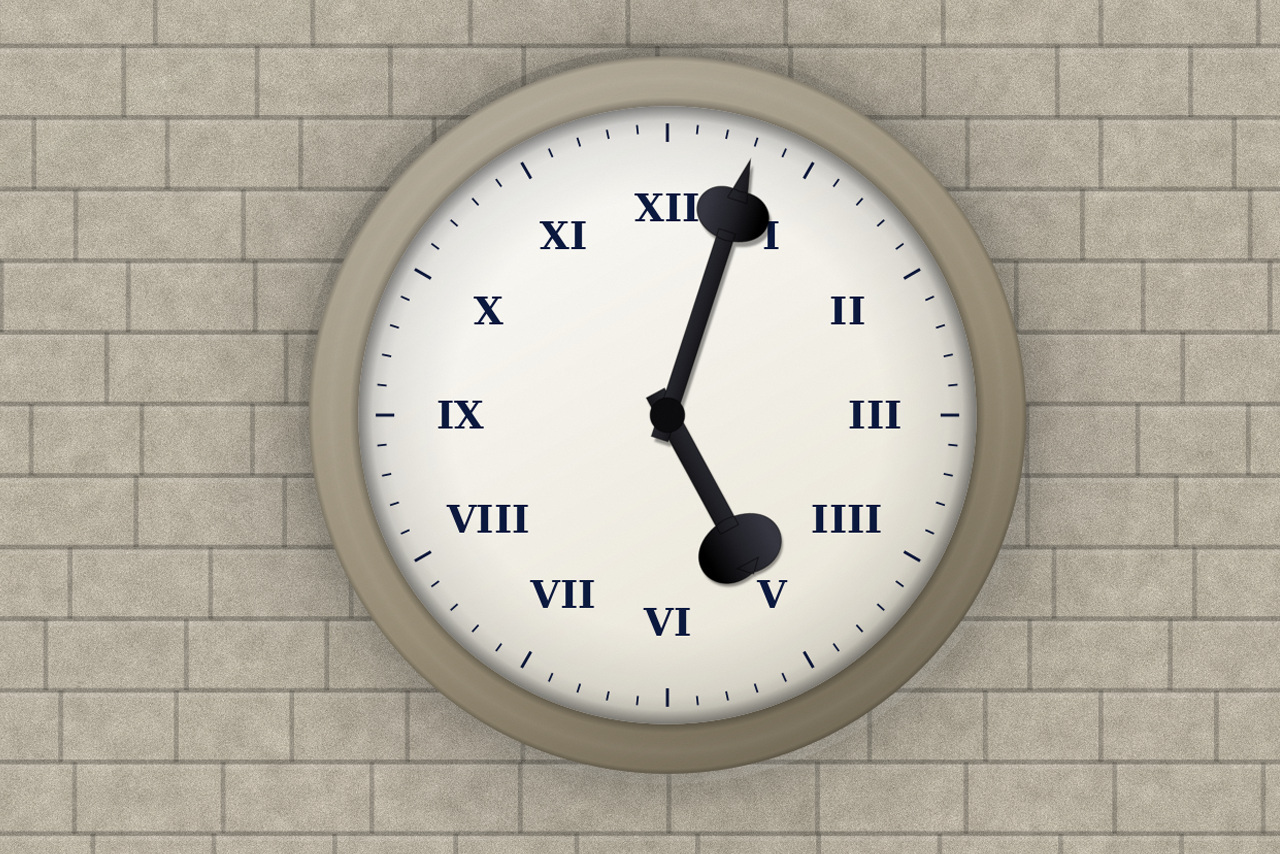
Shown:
**5:03**
